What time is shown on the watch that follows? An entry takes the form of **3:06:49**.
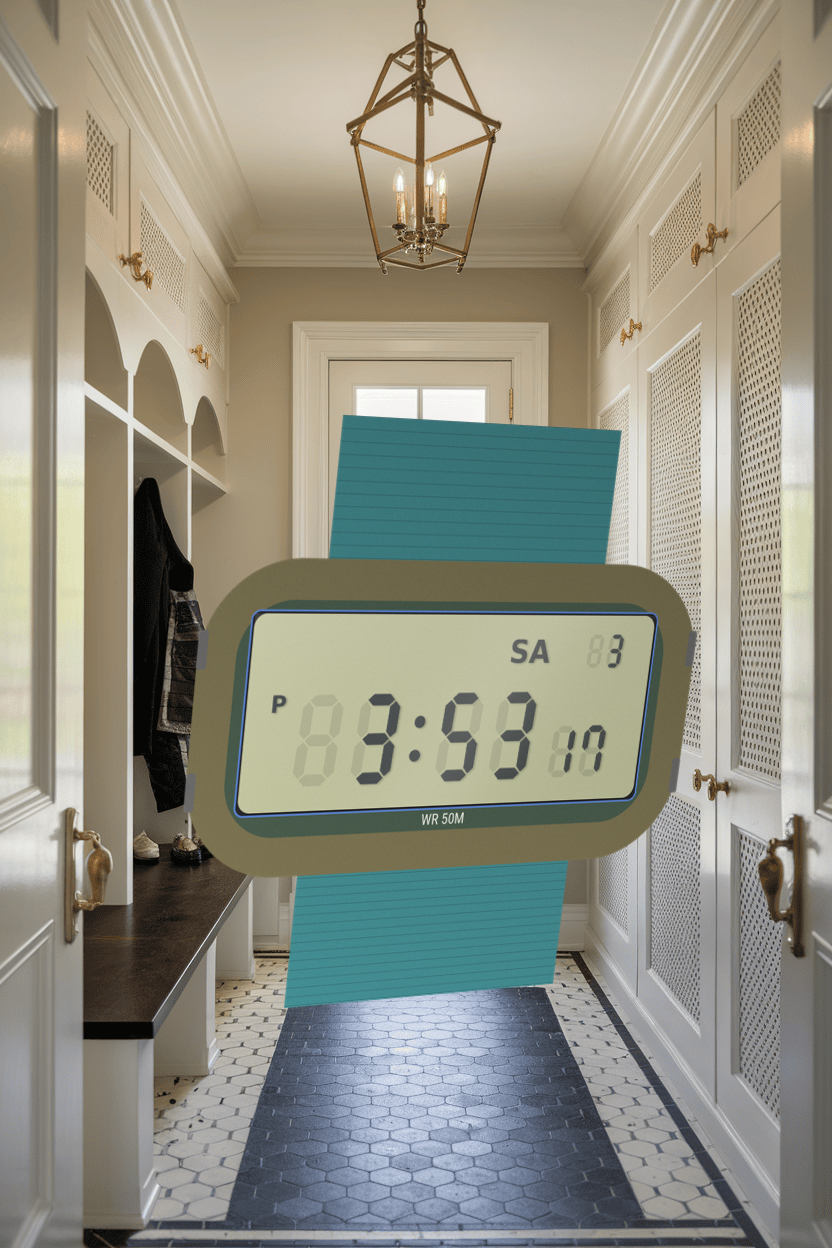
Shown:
**3:53:17**
